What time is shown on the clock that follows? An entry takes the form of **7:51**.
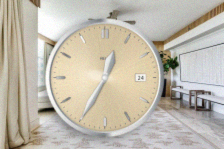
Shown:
**12:35**
